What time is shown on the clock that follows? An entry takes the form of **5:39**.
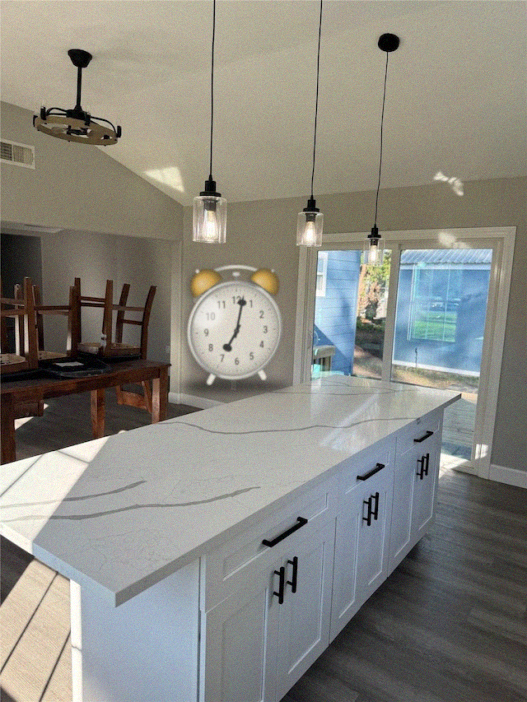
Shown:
**7:02**
